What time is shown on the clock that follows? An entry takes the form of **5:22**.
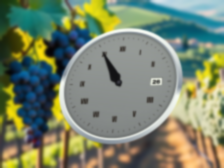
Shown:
**10:55**
